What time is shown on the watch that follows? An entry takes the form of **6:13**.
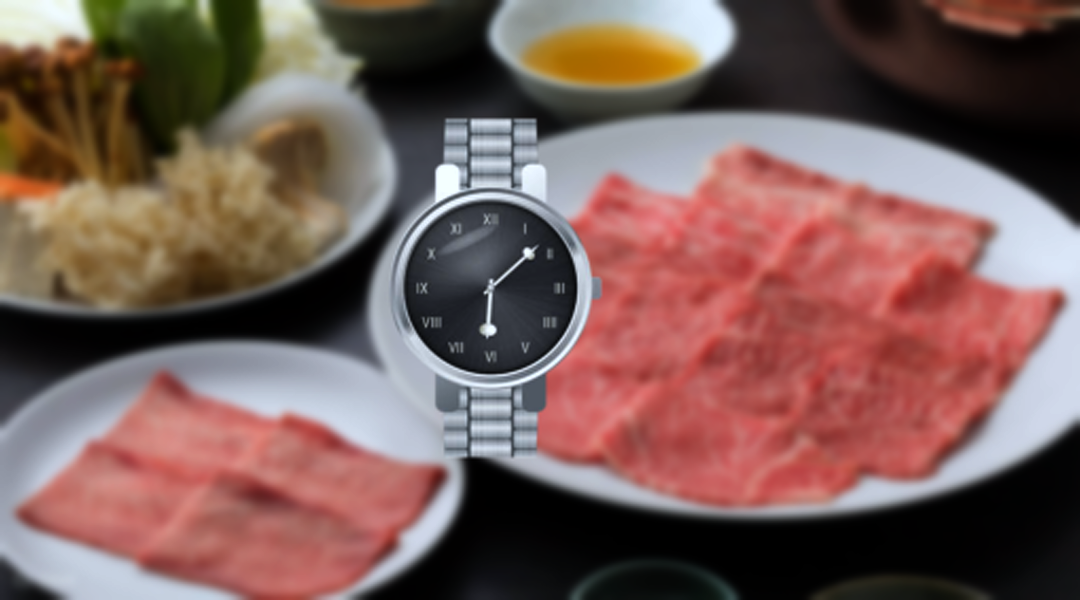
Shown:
**6:08**
